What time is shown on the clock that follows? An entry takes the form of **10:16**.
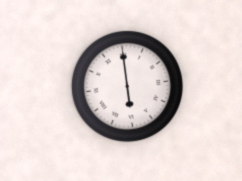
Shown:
**6:00**
